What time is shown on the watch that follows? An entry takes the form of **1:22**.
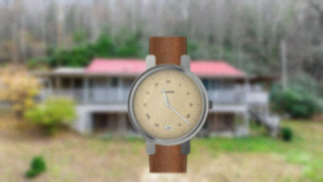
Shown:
**11:22**
